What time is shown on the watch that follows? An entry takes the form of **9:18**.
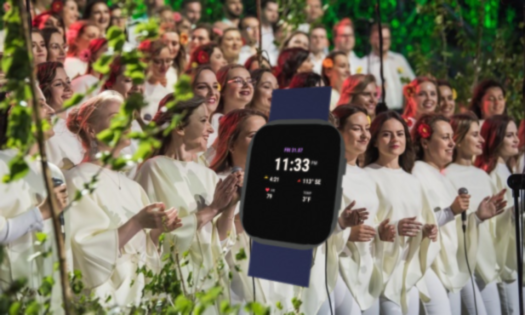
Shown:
**11:33**
